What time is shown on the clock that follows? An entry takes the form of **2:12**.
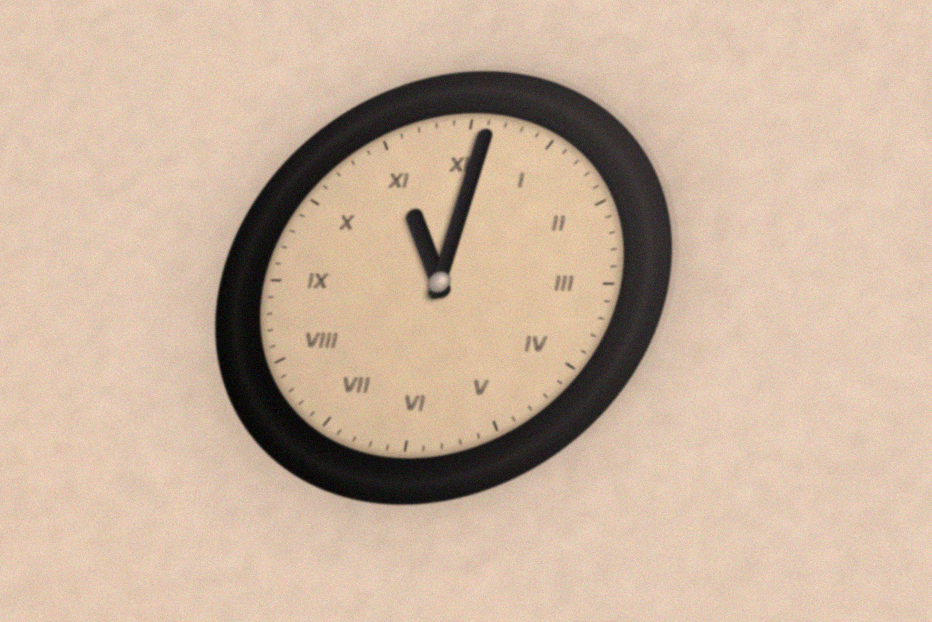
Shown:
**11:01**
